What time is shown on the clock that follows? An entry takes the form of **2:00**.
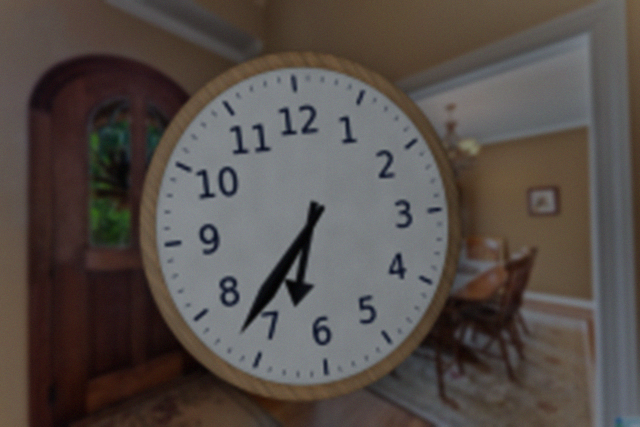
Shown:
**6:37**
